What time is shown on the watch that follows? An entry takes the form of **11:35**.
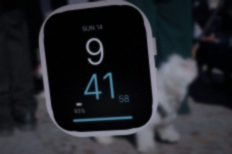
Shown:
**9:41**
